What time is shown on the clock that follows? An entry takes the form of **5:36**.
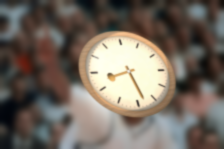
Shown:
**8:28**
